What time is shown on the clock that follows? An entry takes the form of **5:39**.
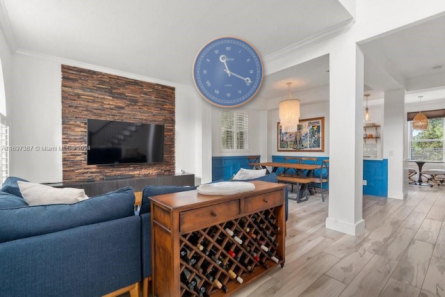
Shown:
**11:19**
